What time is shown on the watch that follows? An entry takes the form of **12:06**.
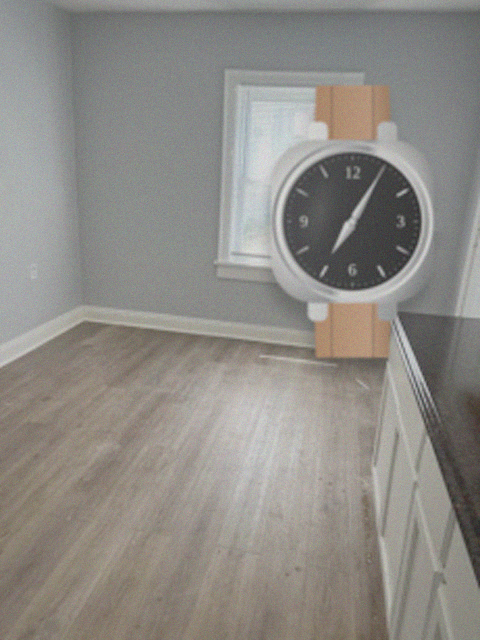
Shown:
**7:05**
